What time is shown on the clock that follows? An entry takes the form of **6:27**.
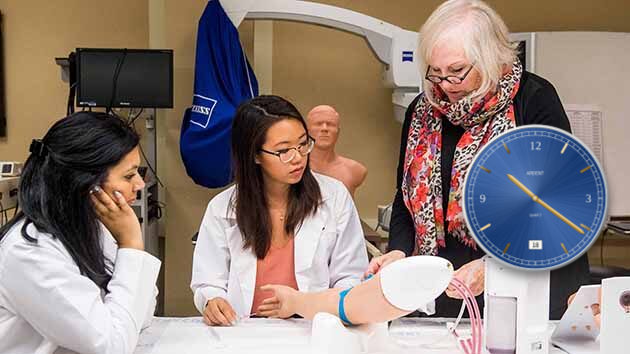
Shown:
**10:21**
